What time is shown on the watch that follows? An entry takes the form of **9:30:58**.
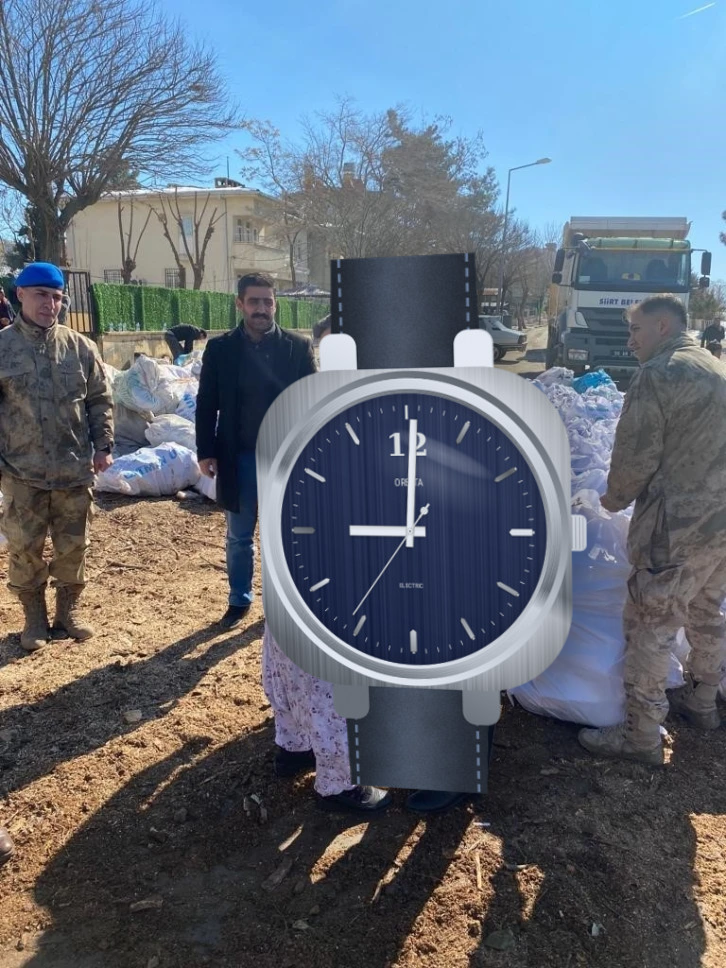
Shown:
**9:00:36**
